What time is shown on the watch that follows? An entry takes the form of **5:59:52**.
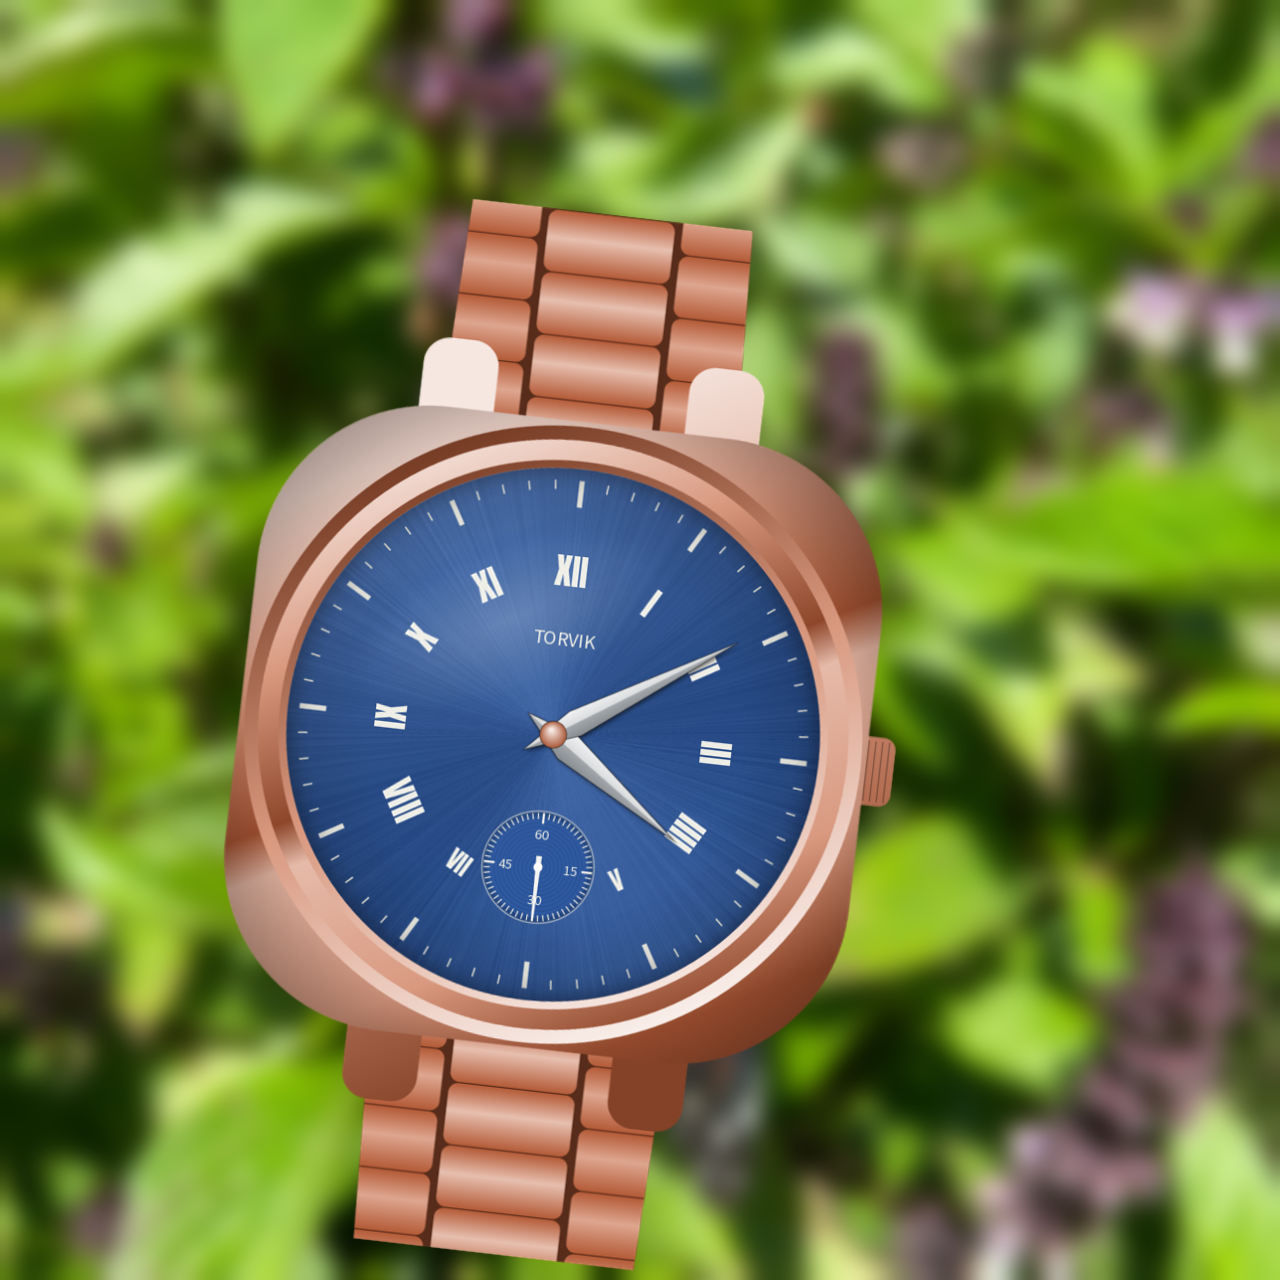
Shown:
**4:09:30**
